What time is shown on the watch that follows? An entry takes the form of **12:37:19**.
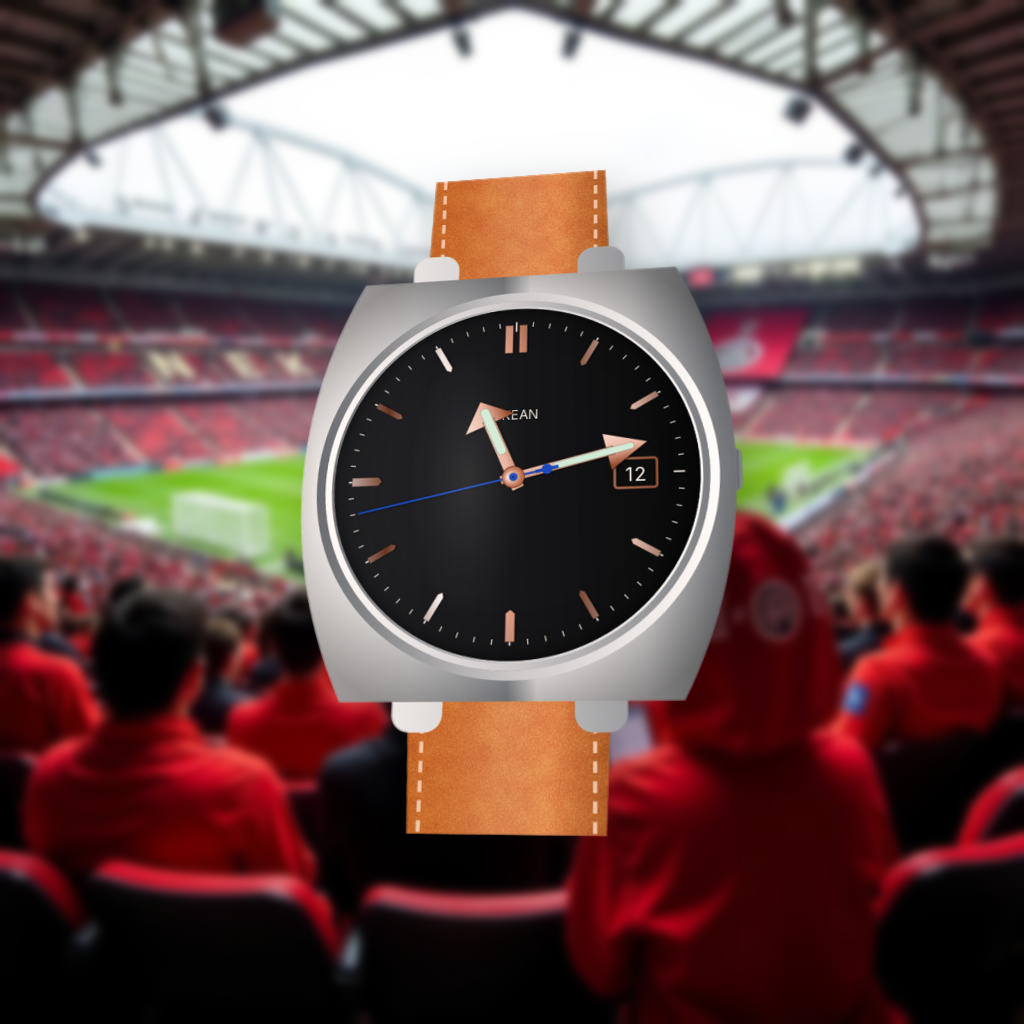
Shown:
**11:12:43**
